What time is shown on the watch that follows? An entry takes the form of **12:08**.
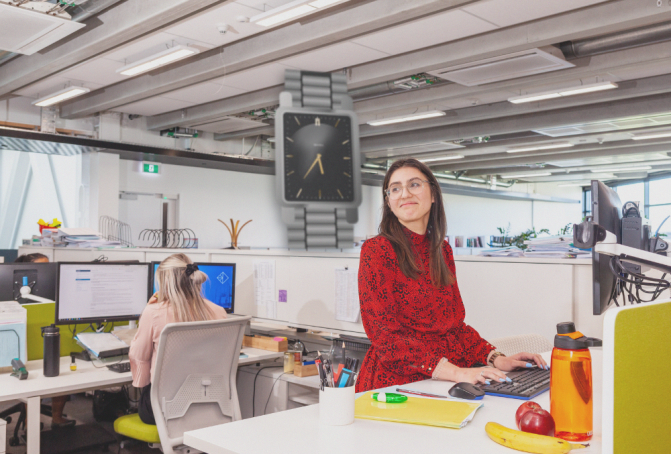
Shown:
**5:36**
